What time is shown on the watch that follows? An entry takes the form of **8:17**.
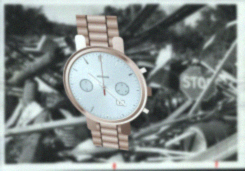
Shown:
**10:22**
